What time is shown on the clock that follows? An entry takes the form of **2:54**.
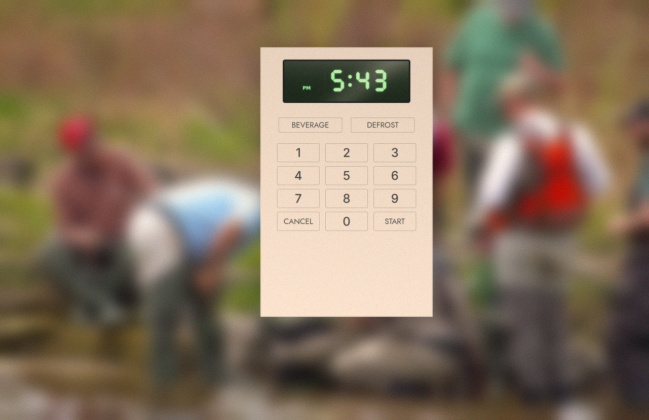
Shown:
**5:43**
